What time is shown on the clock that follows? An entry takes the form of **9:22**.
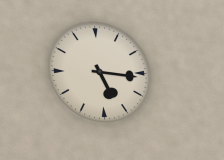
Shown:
**5:16**
